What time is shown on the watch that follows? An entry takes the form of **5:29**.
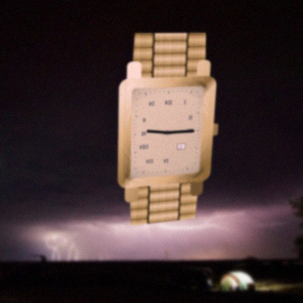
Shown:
**9:15**
